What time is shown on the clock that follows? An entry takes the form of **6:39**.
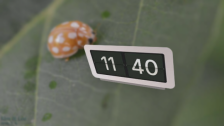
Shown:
**11:40**
